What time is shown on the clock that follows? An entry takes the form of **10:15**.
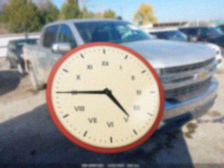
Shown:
**4:45**
